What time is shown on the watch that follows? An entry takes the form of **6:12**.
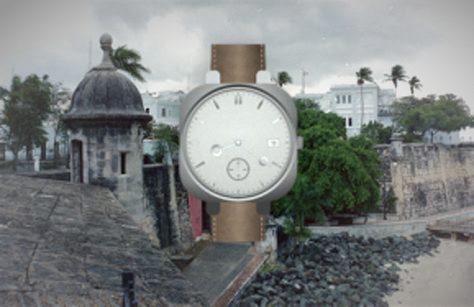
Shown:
**8:21**
